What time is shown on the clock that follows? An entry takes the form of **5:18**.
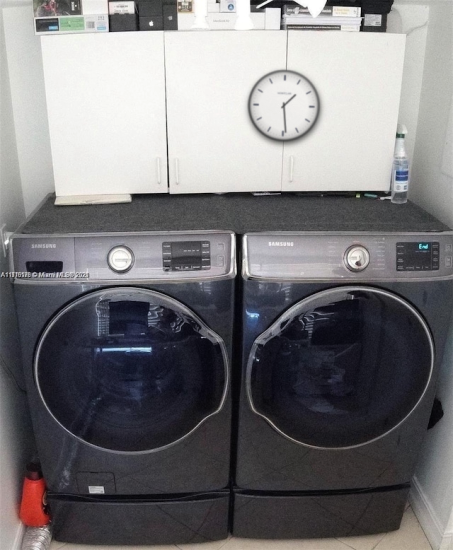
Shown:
**1:29**
